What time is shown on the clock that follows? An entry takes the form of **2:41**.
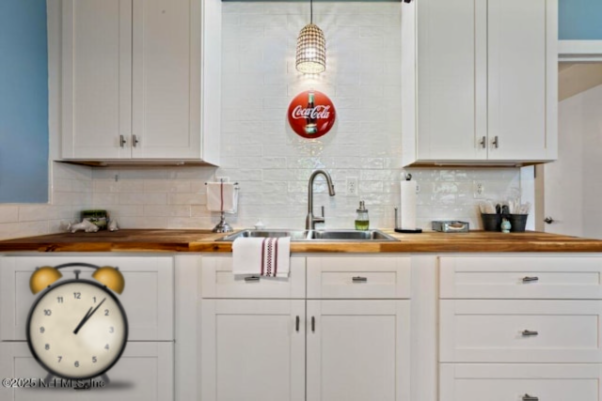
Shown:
**1:07**
